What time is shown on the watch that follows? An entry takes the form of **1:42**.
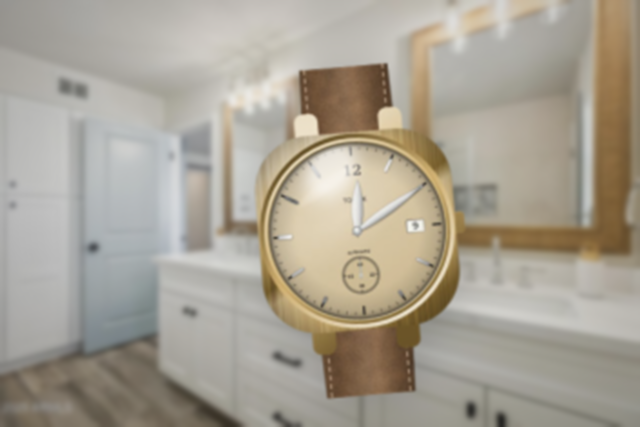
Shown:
**12:10**
